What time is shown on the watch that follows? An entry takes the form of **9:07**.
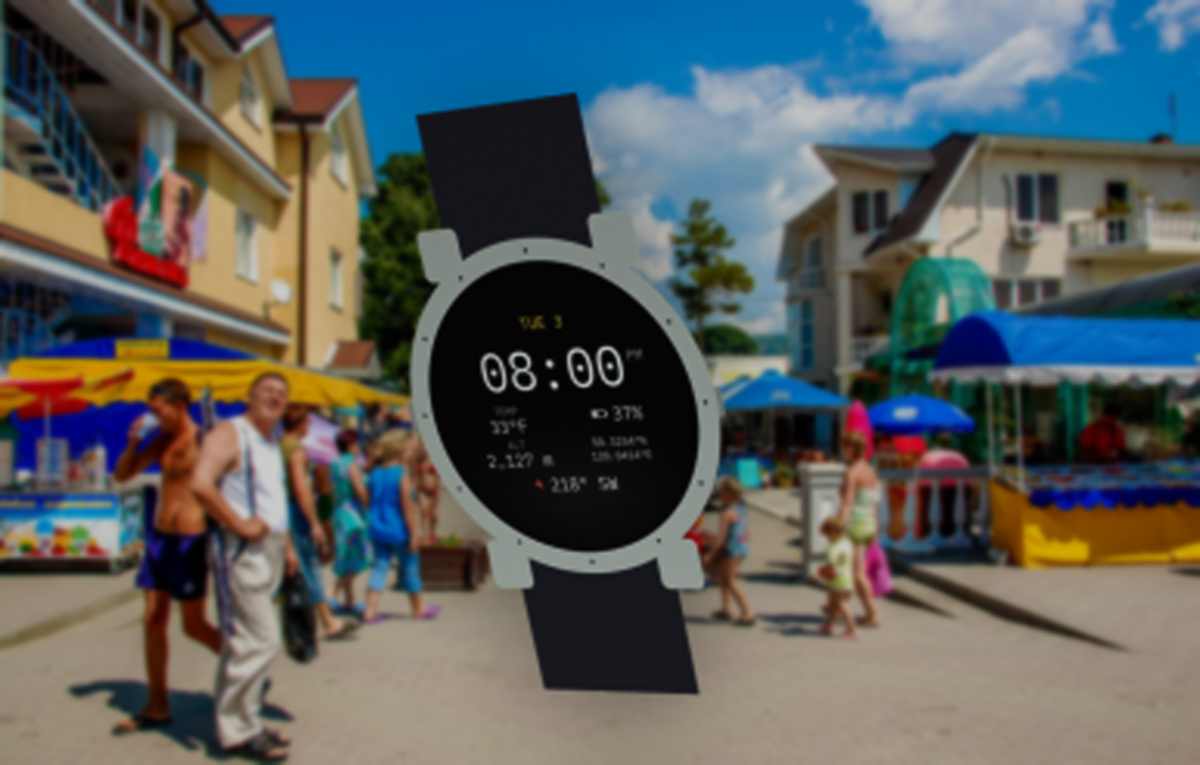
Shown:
**8:00**
